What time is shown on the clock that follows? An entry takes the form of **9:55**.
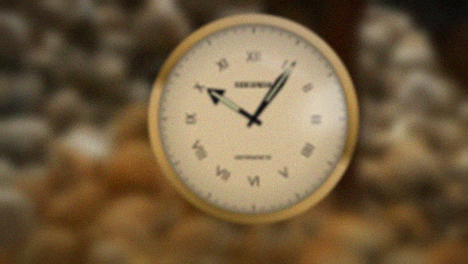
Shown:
**10:06**
